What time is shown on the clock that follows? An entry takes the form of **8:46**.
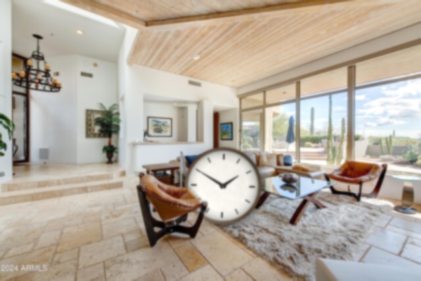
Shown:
**1:50**
